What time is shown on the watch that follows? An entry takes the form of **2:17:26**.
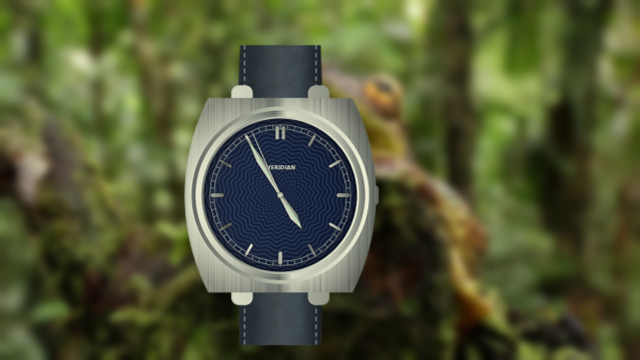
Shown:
**4:54:56**
